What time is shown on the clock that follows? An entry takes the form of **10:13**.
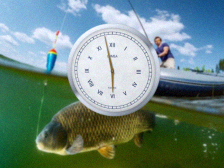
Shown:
**5:58**
